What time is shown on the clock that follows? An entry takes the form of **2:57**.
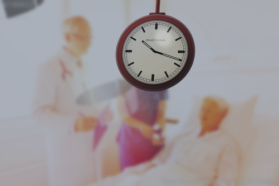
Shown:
**10:18**
